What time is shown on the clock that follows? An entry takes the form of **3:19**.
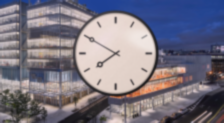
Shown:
**7:50**
